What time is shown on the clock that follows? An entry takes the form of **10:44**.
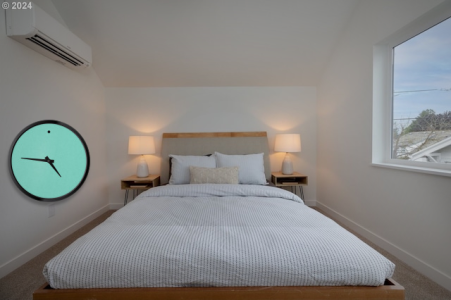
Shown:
**4:46**
